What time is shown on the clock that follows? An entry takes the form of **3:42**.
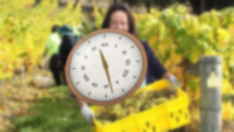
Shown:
**11:28**
